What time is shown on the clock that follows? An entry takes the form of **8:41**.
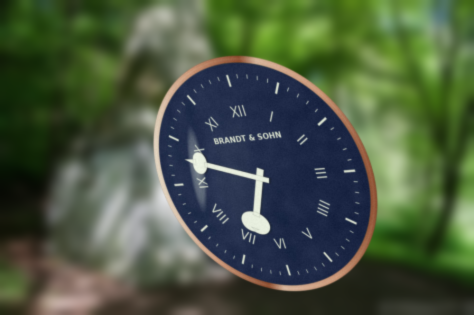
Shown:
**6:48**
